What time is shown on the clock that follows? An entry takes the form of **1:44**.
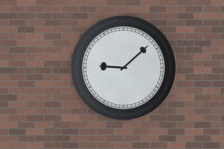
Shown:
**9:08**
